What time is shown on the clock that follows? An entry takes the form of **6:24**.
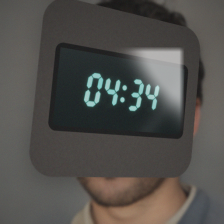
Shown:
**4:34**
